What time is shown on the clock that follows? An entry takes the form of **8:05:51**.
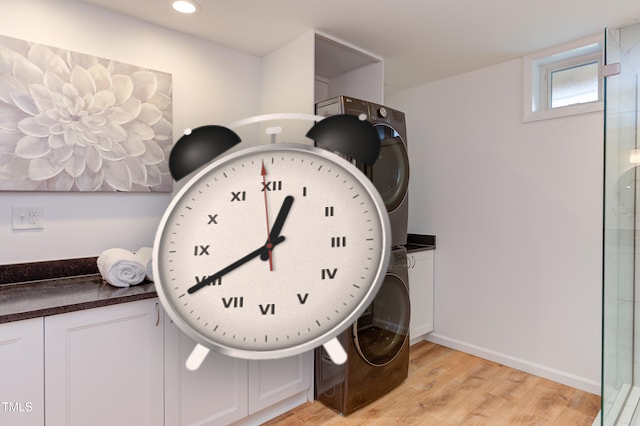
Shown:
**12:39:59**
